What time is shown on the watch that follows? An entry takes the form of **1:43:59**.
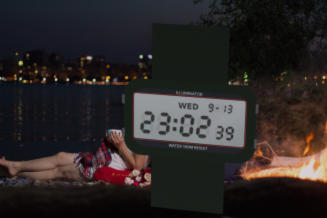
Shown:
**23:02:39**
